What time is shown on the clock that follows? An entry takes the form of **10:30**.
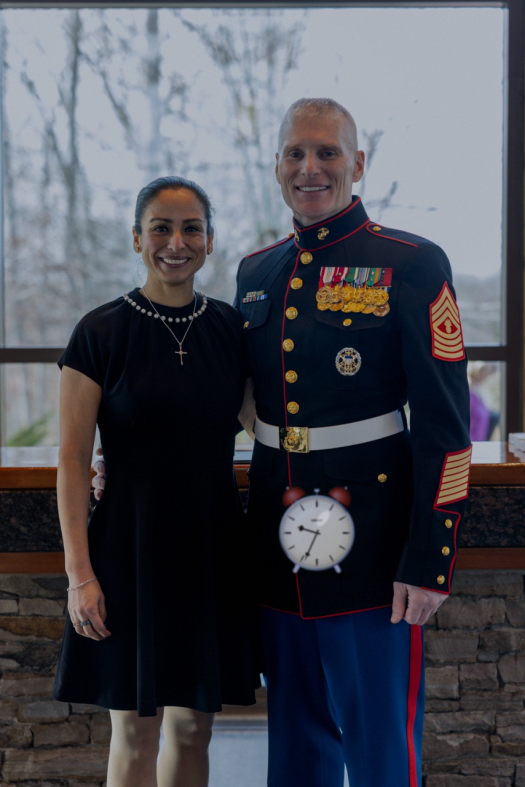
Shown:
**9:34**
